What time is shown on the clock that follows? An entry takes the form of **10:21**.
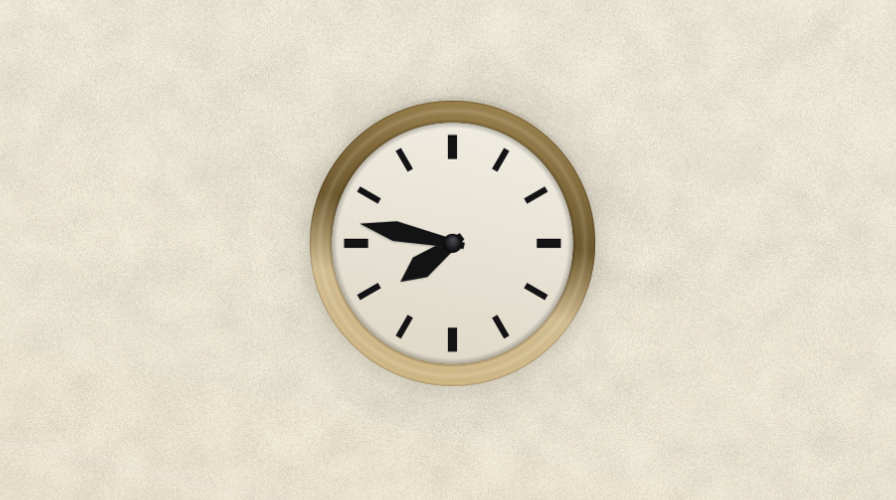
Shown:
**7:47**
